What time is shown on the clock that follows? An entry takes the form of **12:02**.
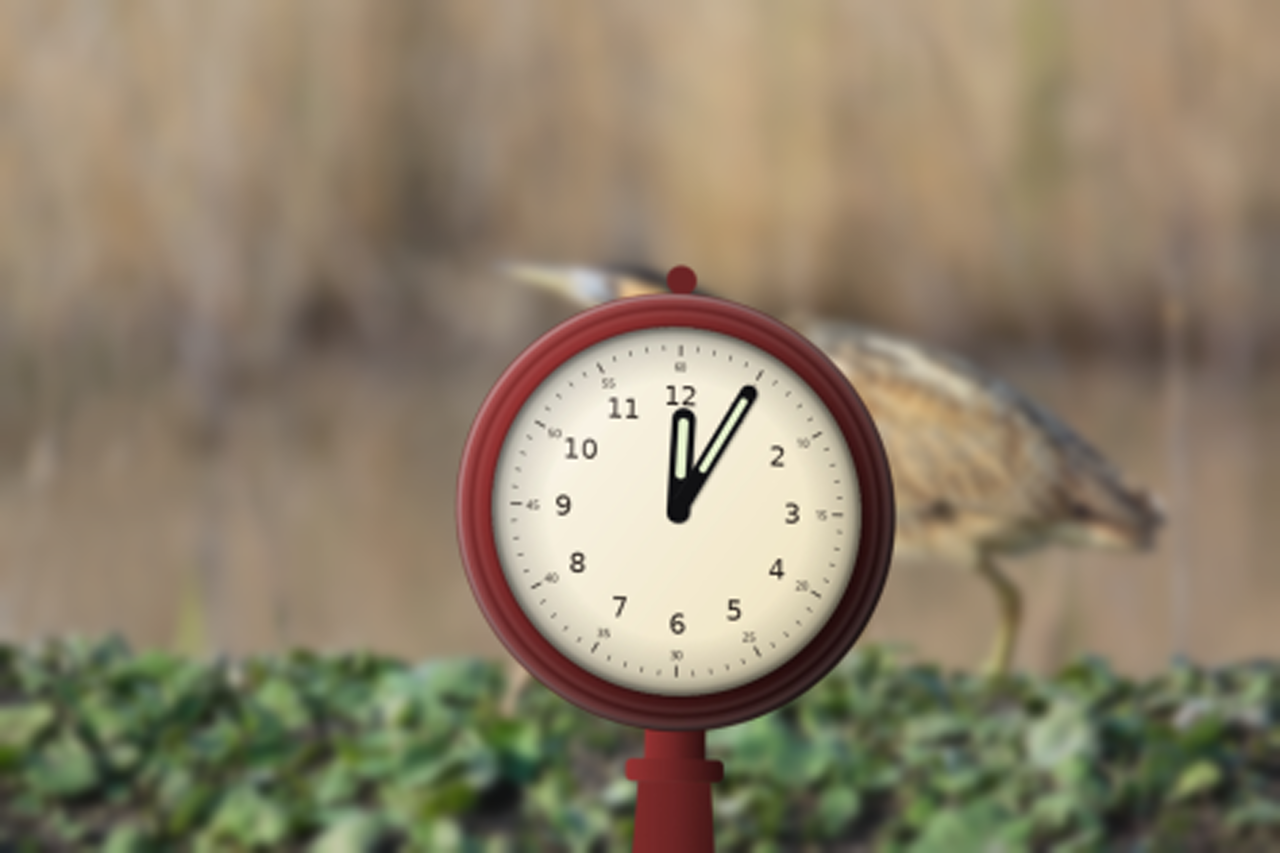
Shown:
**12:05**
